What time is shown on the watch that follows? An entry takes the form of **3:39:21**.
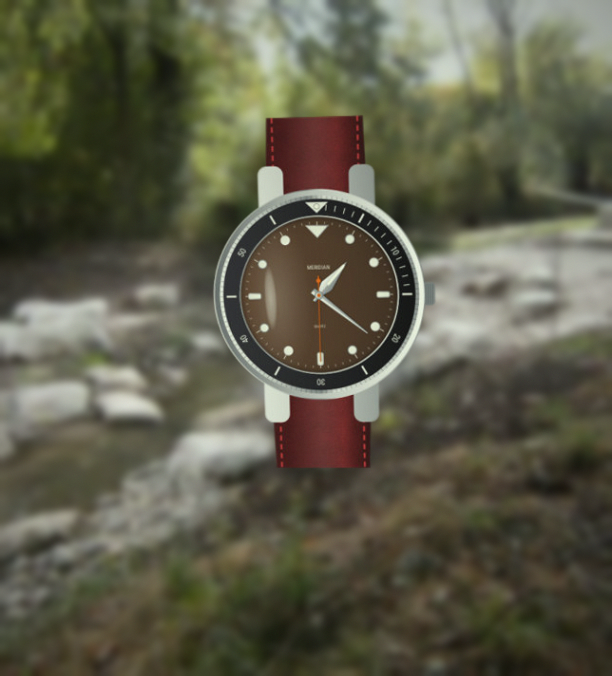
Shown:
**1:21:30**
